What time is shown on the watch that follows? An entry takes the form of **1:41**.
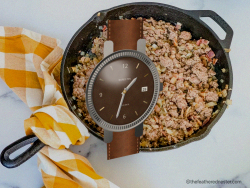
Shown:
**1:33**
